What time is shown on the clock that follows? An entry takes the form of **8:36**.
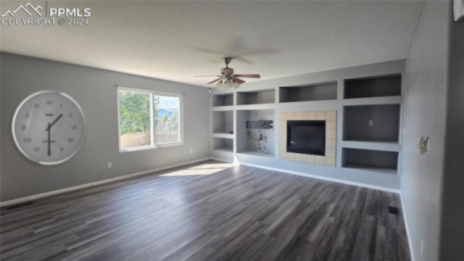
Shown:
**1:30**
